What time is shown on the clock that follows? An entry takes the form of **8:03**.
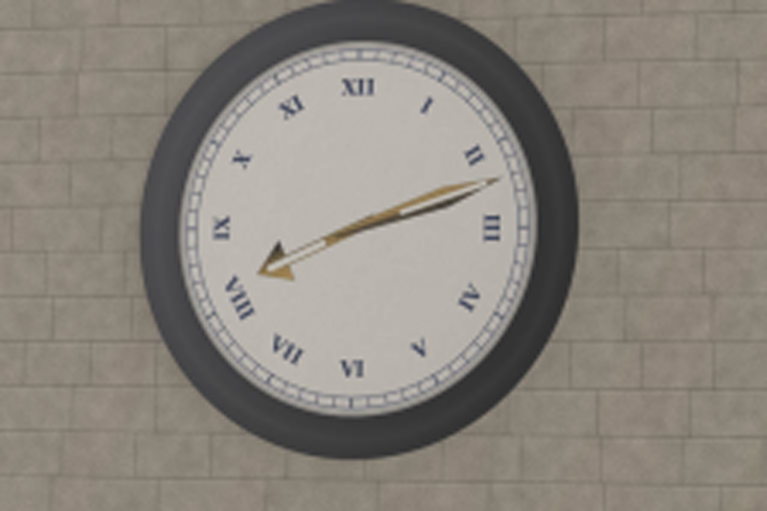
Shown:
**8:12**
